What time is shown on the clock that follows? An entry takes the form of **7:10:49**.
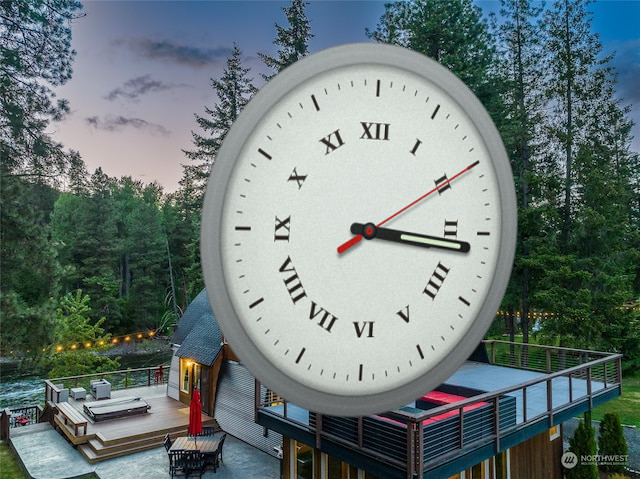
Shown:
**3:16:10**
